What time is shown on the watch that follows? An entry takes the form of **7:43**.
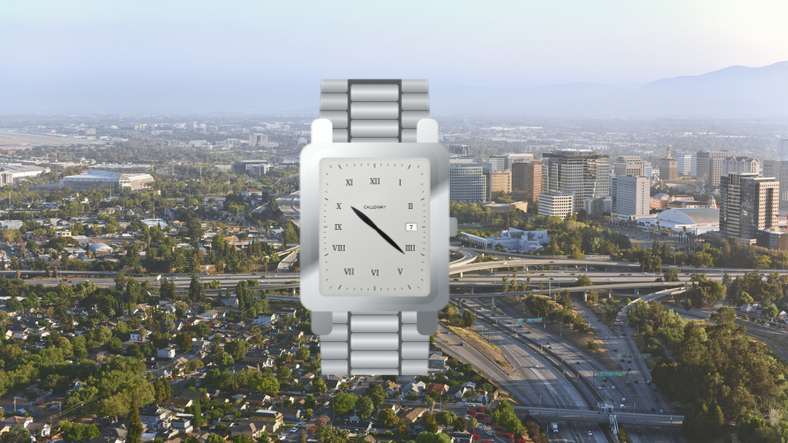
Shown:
**10:22**
